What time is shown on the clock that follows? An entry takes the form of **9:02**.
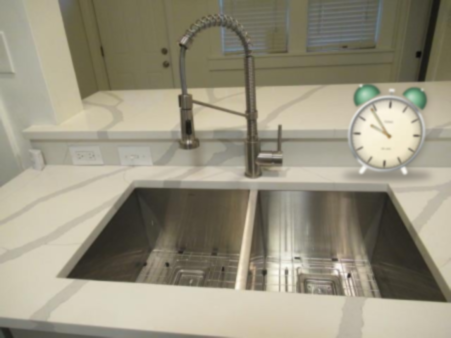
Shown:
**9:54**
